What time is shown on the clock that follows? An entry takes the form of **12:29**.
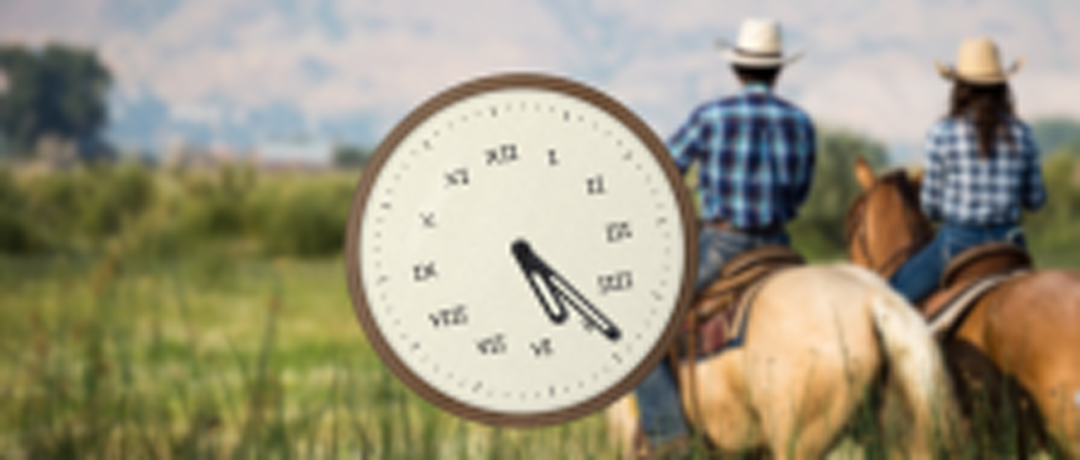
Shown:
**5:24**
